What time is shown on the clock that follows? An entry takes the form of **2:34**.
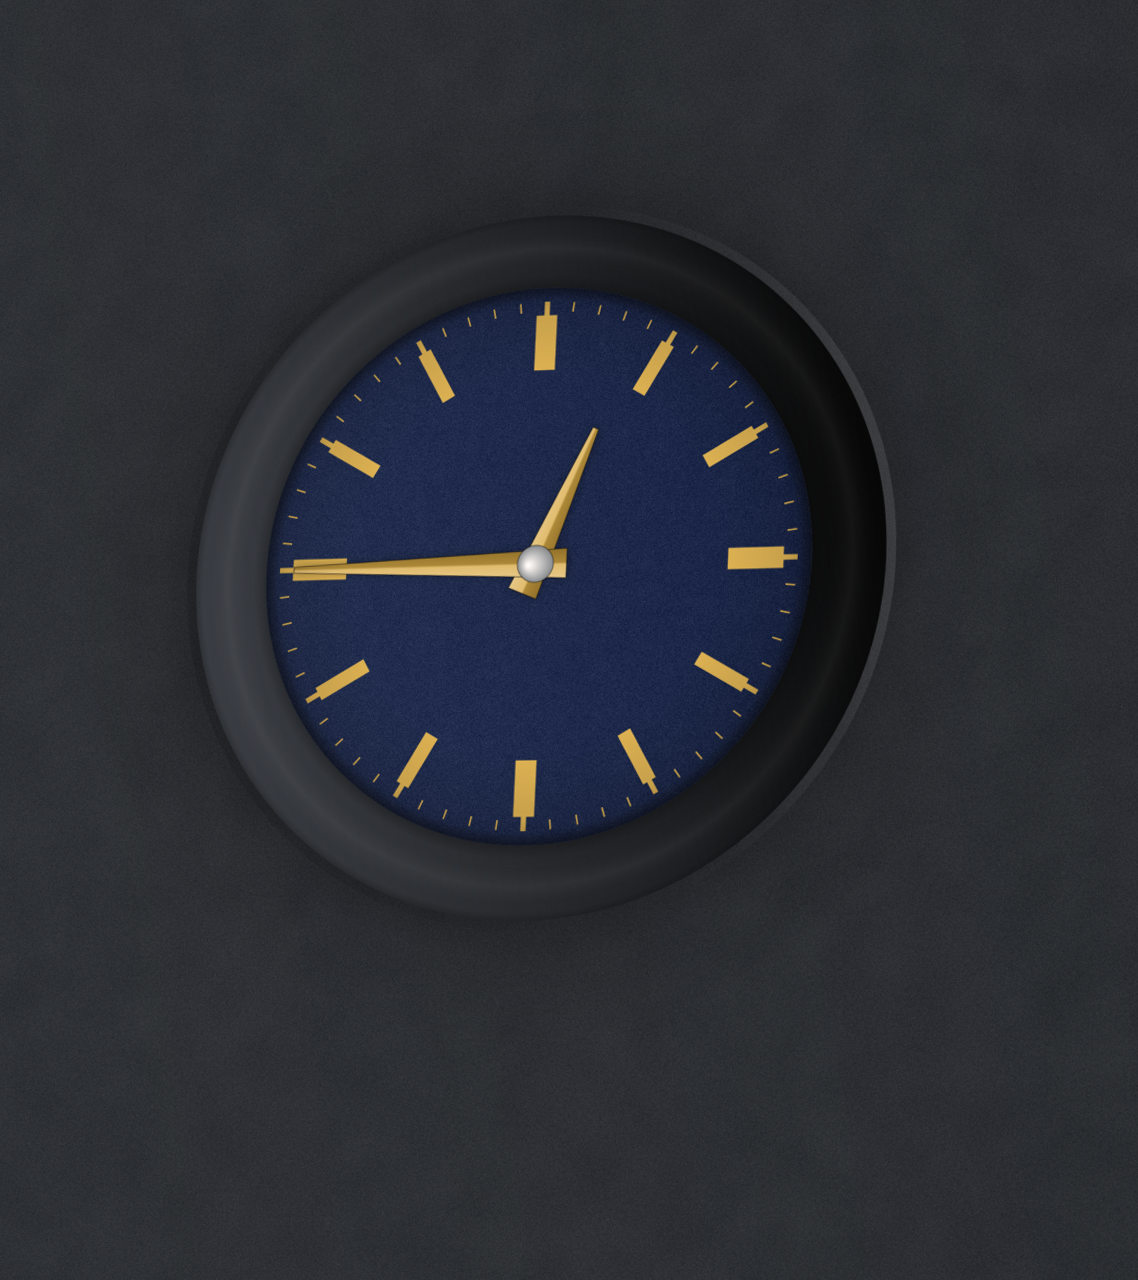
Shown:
**12:45**
